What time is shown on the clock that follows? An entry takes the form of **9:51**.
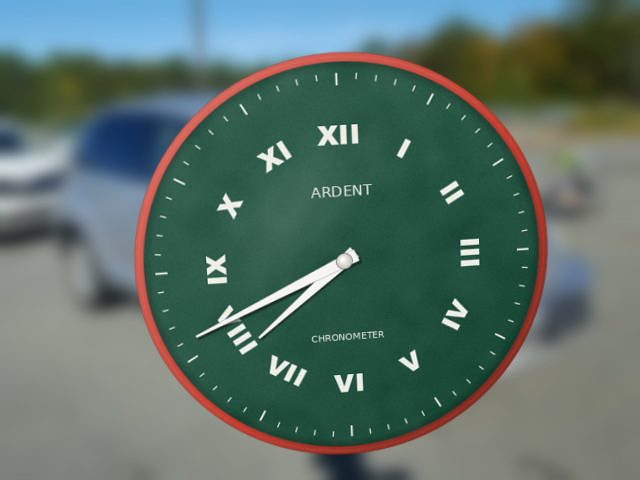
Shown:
**7:41**
